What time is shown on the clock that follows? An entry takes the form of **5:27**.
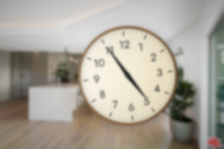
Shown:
**4:55**
